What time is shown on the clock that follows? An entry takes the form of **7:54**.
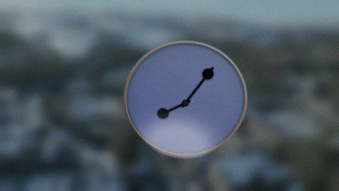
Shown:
**8:06**
